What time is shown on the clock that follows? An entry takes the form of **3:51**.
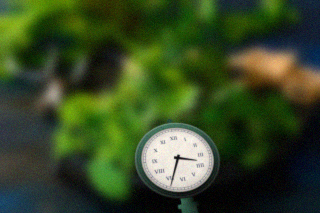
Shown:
**3:34**
